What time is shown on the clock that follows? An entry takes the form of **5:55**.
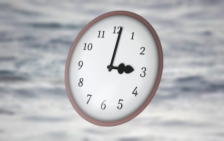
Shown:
**3:01**
